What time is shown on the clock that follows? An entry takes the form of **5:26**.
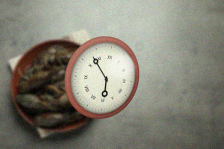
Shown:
**5:53**
